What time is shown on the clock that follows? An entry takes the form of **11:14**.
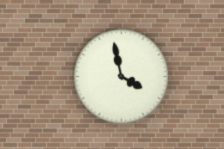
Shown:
**3:58**
